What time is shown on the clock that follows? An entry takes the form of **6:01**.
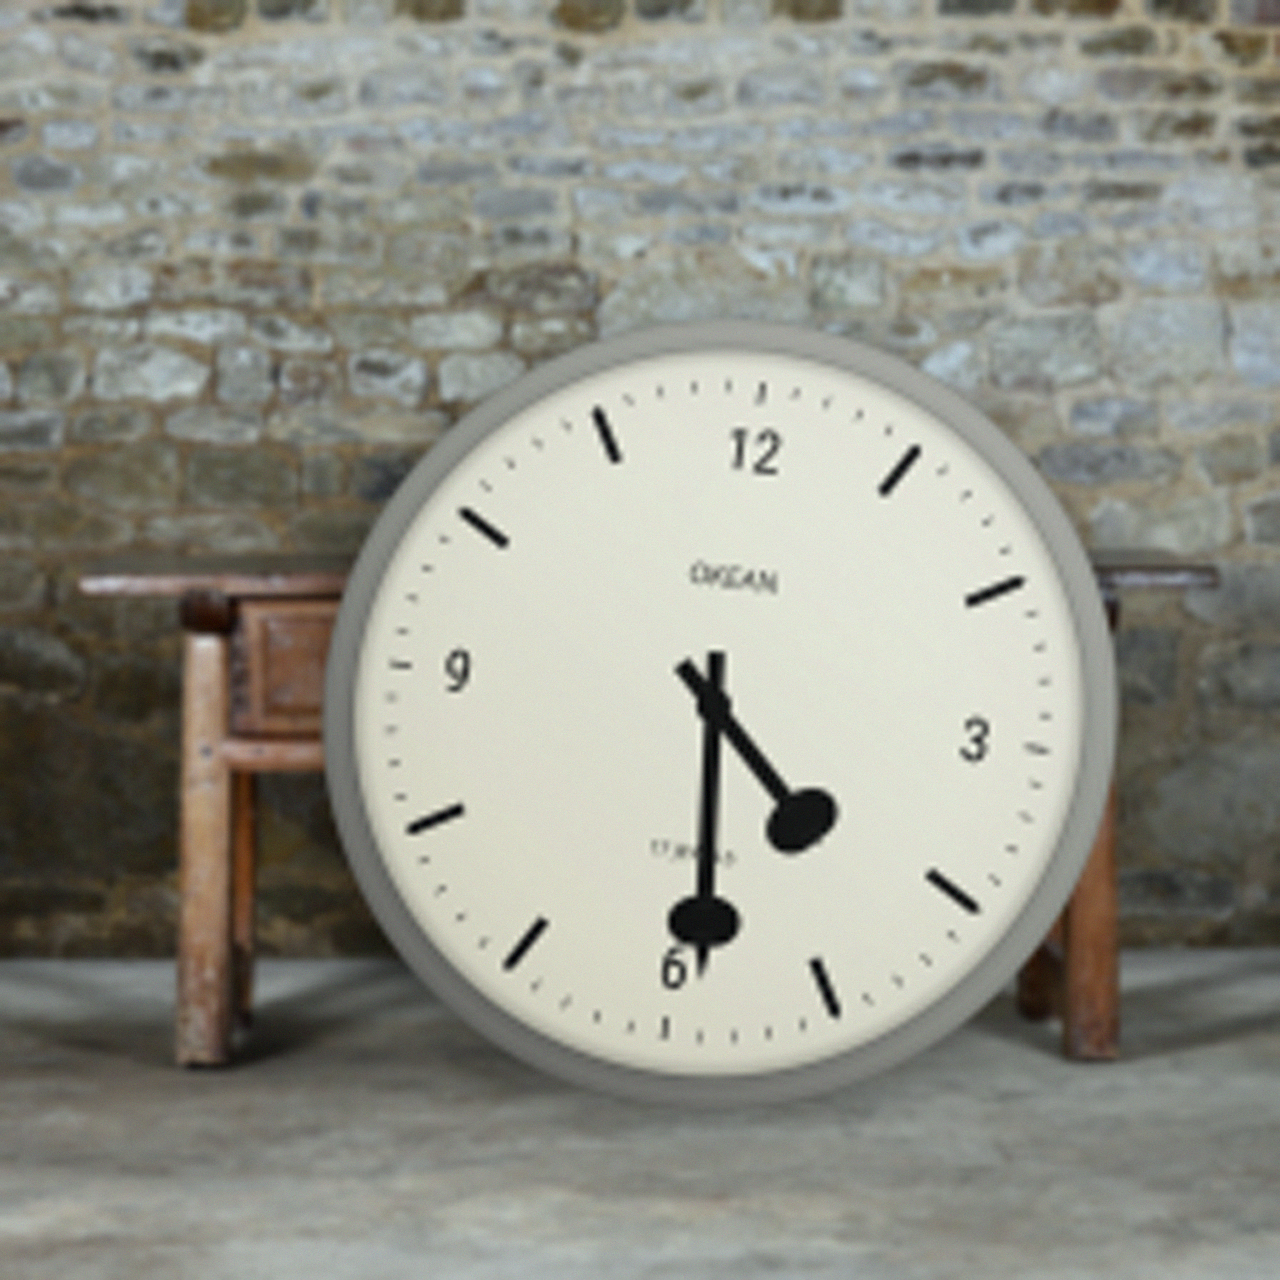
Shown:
**4:29**
